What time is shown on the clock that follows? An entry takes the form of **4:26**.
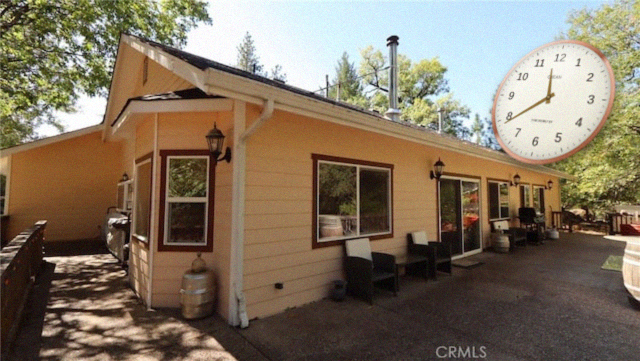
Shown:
**11:39**
